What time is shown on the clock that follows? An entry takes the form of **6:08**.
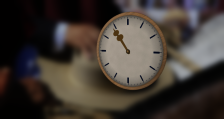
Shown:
**10:54**
